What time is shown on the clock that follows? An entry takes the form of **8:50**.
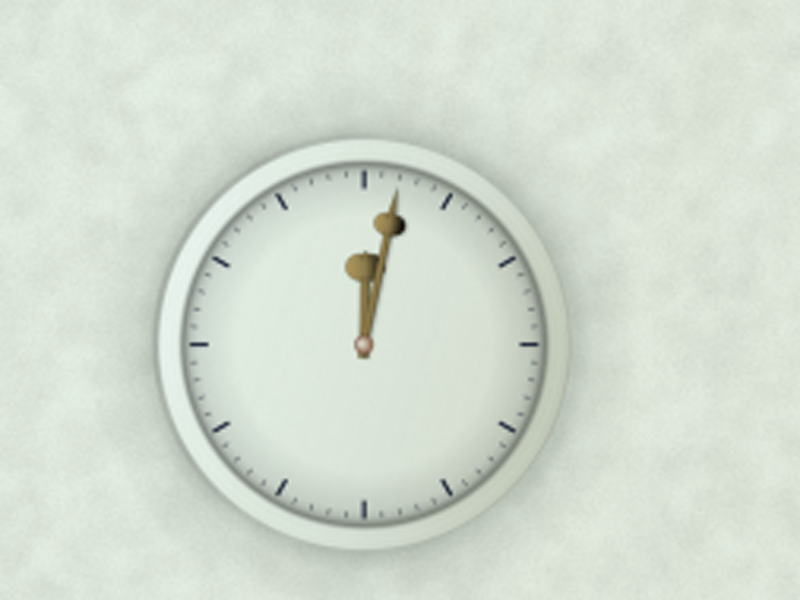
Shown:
**12:02**
